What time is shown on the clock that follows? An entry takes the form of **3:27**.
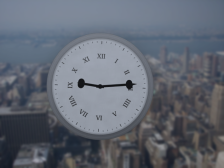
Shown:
**9:14**
